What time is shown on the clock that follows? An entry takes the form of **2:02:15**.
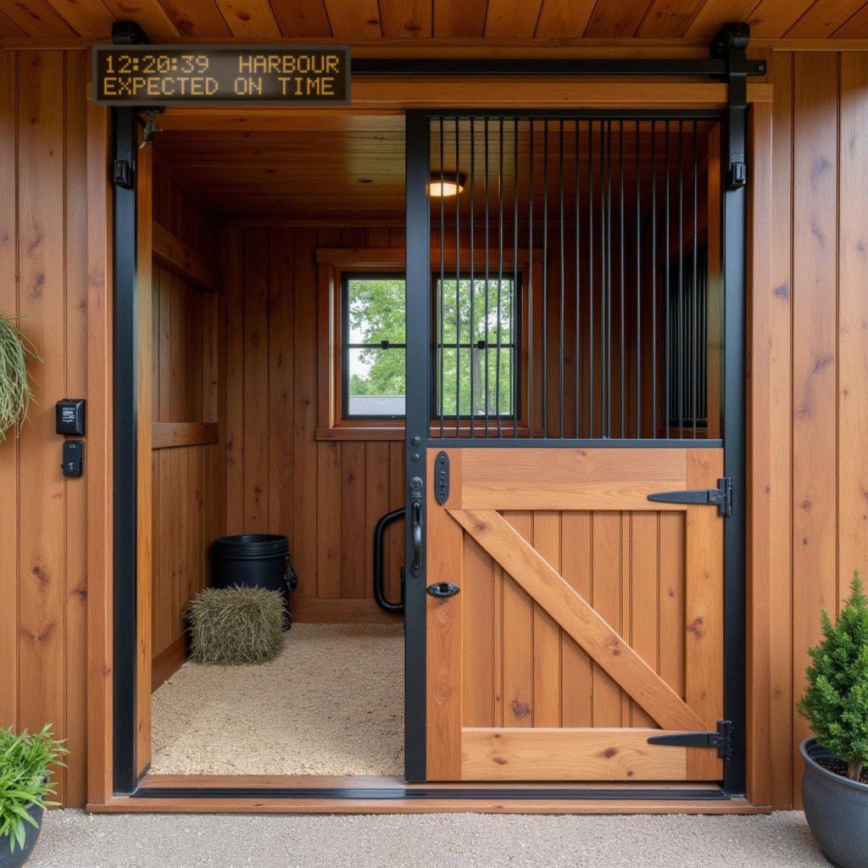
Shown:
**12:20:39**
